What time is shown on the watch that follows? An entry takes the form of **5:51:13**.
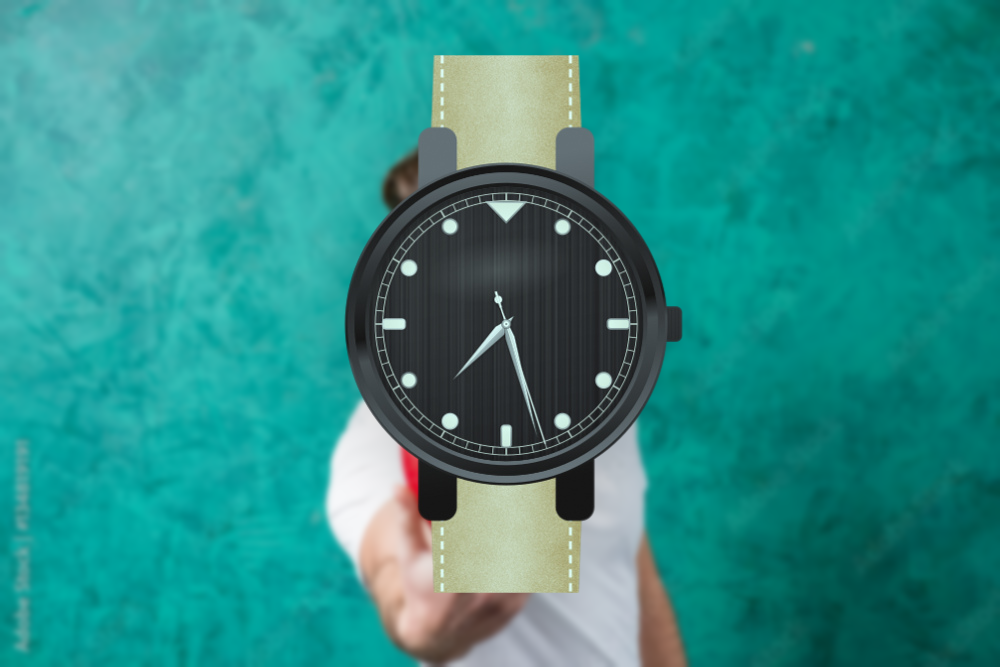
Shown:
**7:27:27**
